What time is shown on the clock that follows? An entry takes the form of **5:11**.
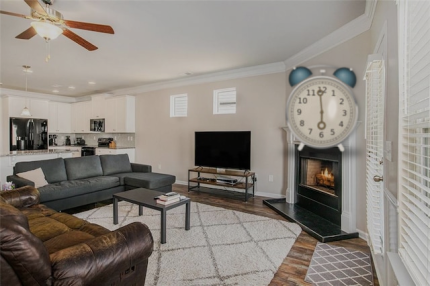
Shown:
**5:59**
